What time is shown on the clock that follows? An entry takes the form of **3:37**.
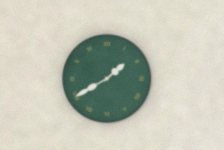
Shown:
**1:40**
